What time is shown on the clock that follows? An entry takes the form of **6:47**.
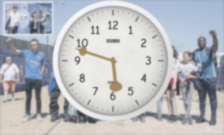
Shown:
**5:48**
